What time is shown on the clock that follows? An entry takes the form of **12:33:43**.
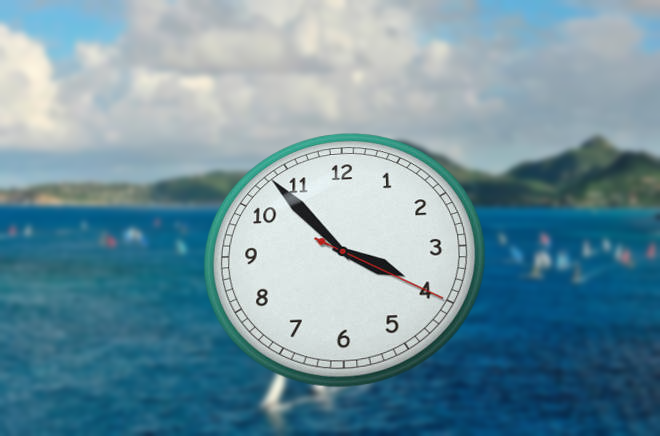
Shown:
**3:53:20**
